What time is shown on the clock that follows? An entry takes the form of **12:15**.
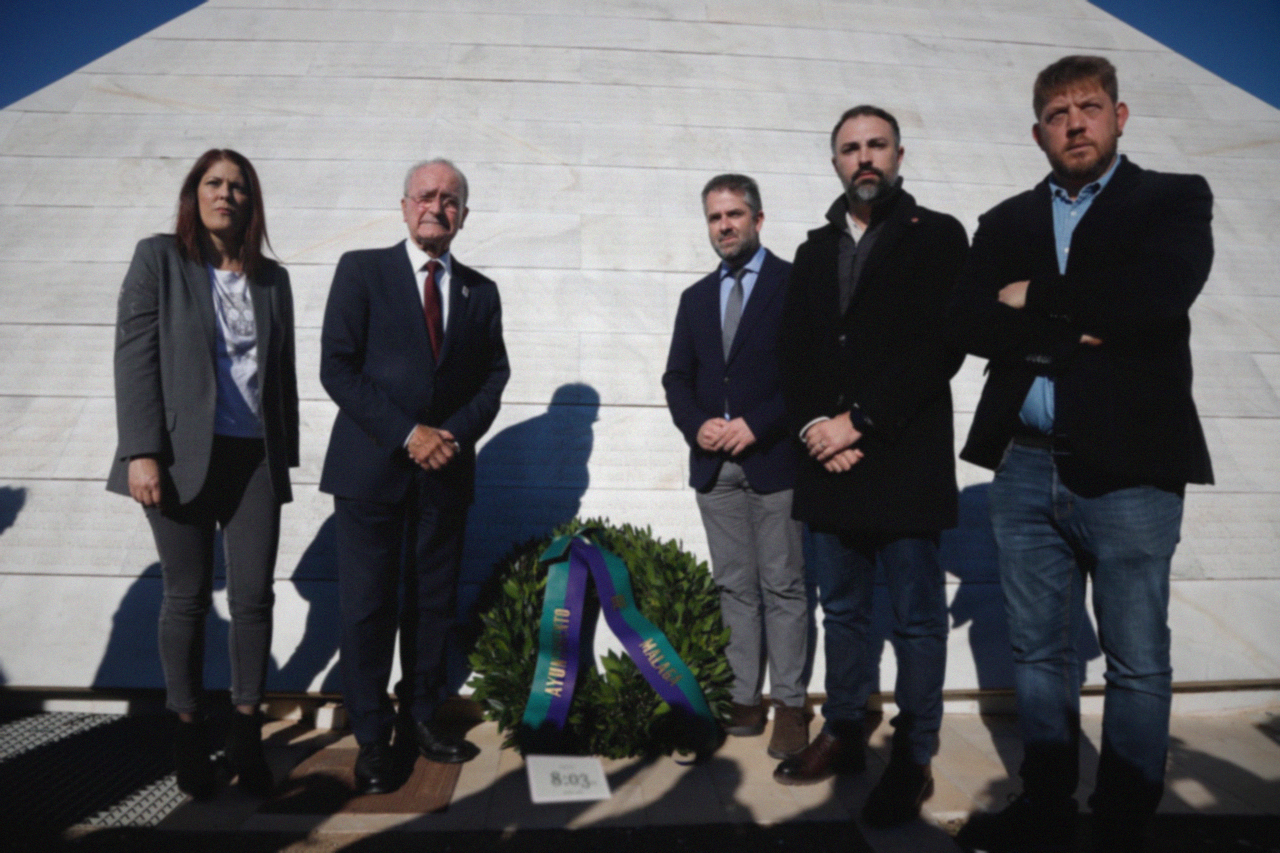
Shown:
**8:03**
